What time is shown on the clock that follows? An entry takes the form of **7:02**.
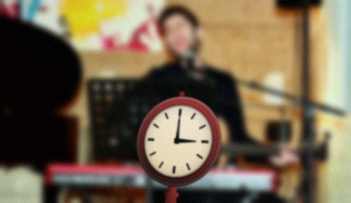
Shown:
**3:00**
